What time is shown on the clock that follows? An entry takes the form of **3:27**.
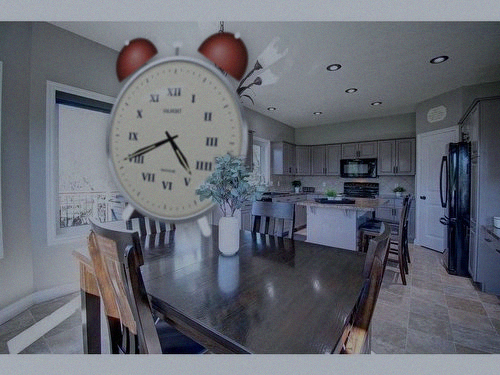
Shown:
**4:41**
